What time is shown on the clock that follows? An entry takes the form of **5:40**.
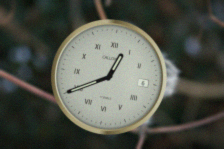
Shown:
**12:40**
